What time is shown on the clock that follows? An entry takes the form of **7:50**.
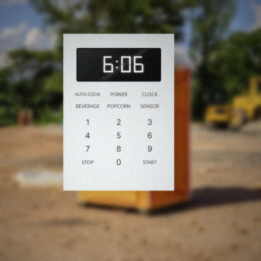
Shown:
**6:06**
